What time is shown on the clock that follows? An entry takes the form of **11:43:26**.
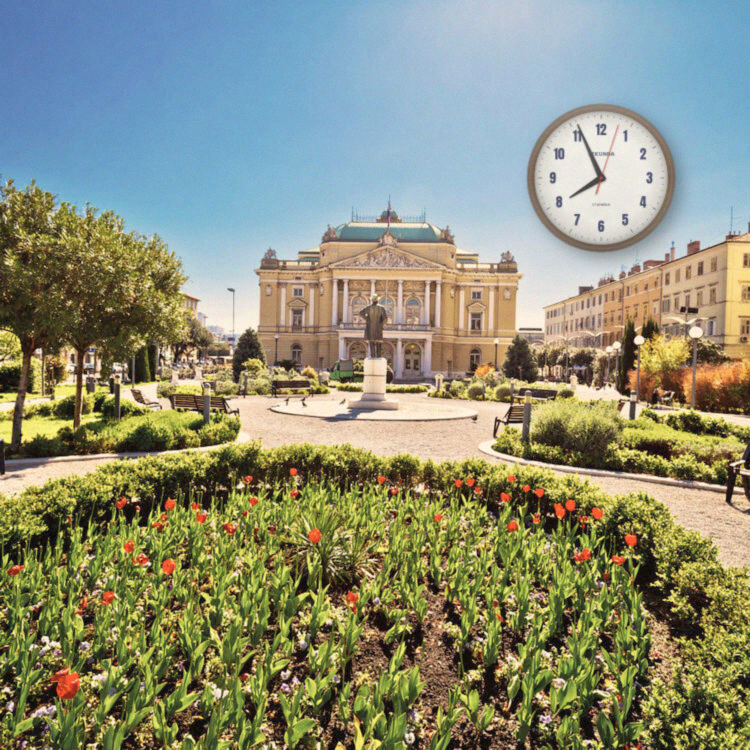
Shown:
**7:56:03**
